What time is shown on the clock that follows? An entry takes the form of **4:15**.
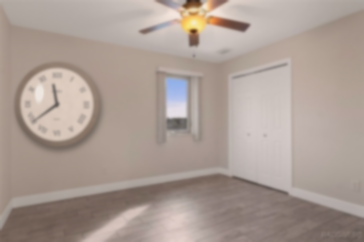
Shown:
**11:39**
